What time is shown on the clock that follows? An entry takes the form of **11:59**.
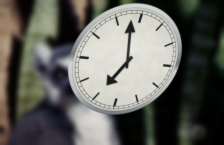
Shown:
**6:58**
